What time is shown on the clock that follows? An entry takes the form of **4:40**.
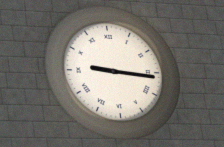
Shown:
**9:16**
